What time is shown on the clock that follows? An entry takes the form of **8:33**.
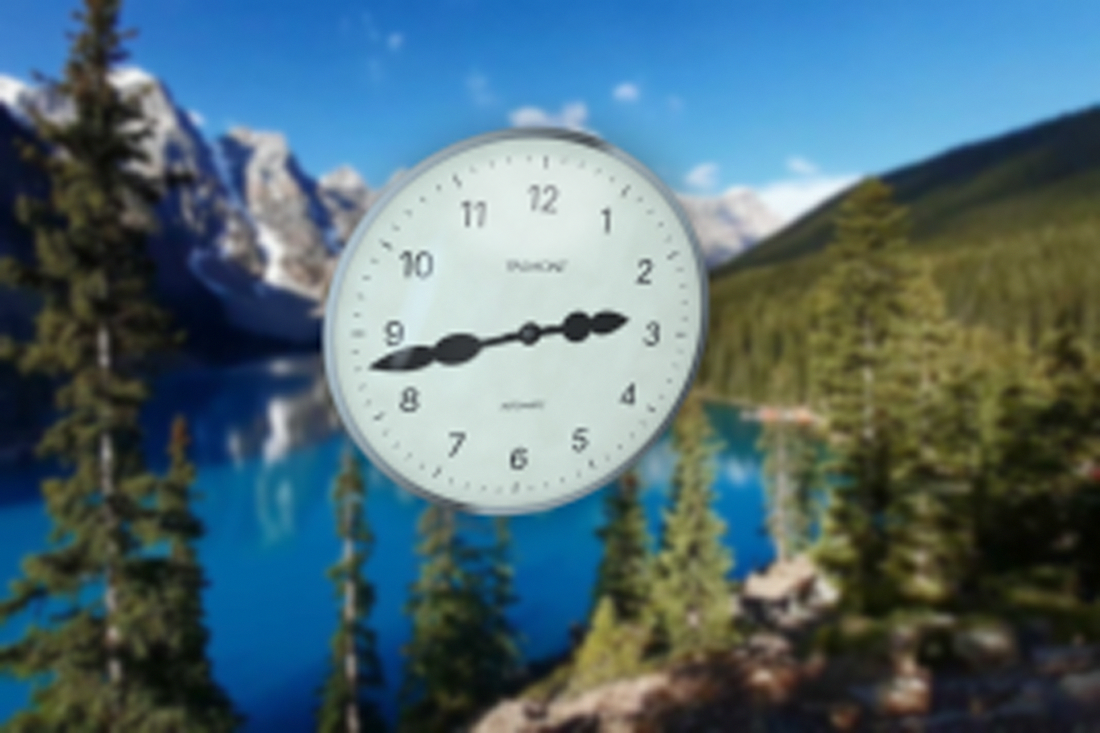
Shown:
**2:43**
